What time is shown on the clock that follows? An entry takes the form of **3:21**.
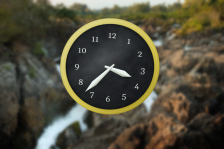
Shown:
**3:37**
